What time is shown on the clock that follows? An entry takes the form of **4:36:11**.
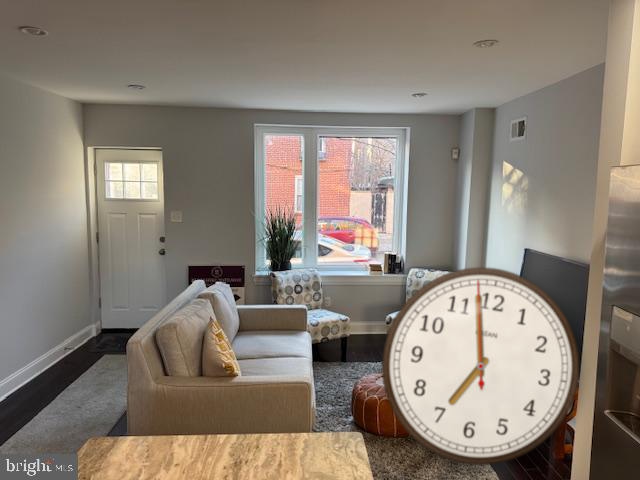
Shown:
**6:57:58**
